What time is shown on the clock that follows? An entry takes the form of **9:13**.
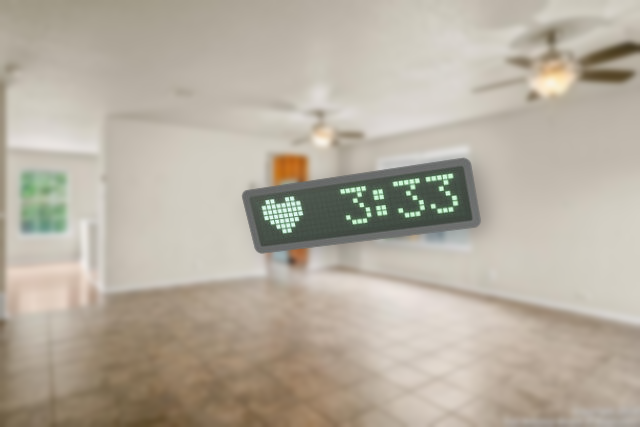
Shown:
**3:33**
